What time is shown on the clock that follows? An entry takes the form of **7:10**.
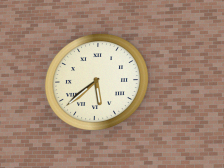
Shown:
**5:38**
